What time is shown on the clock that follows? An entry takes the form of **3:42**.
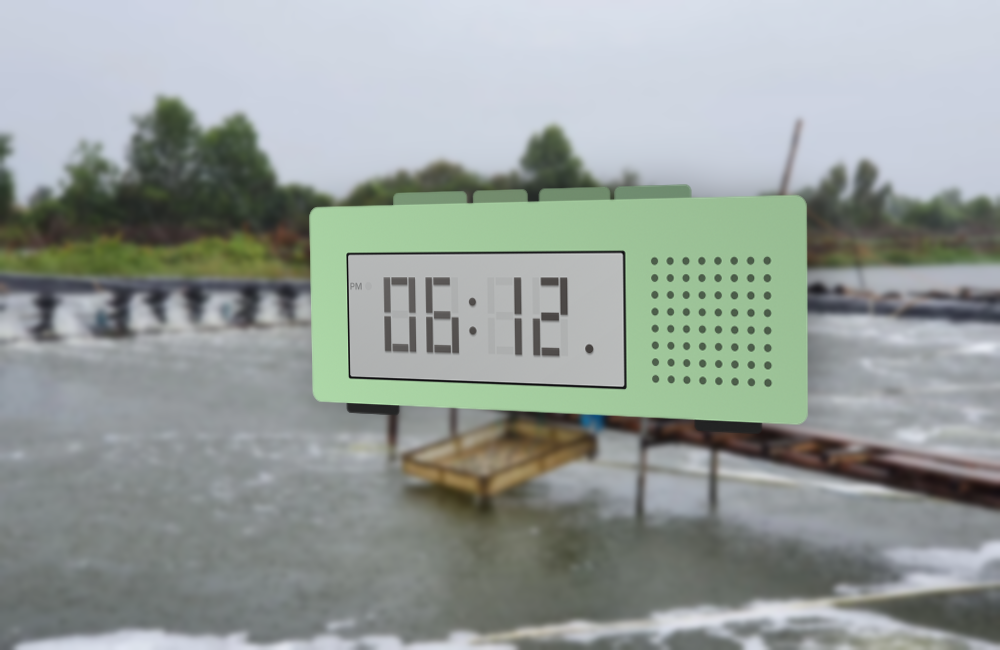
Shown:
**6:12**
